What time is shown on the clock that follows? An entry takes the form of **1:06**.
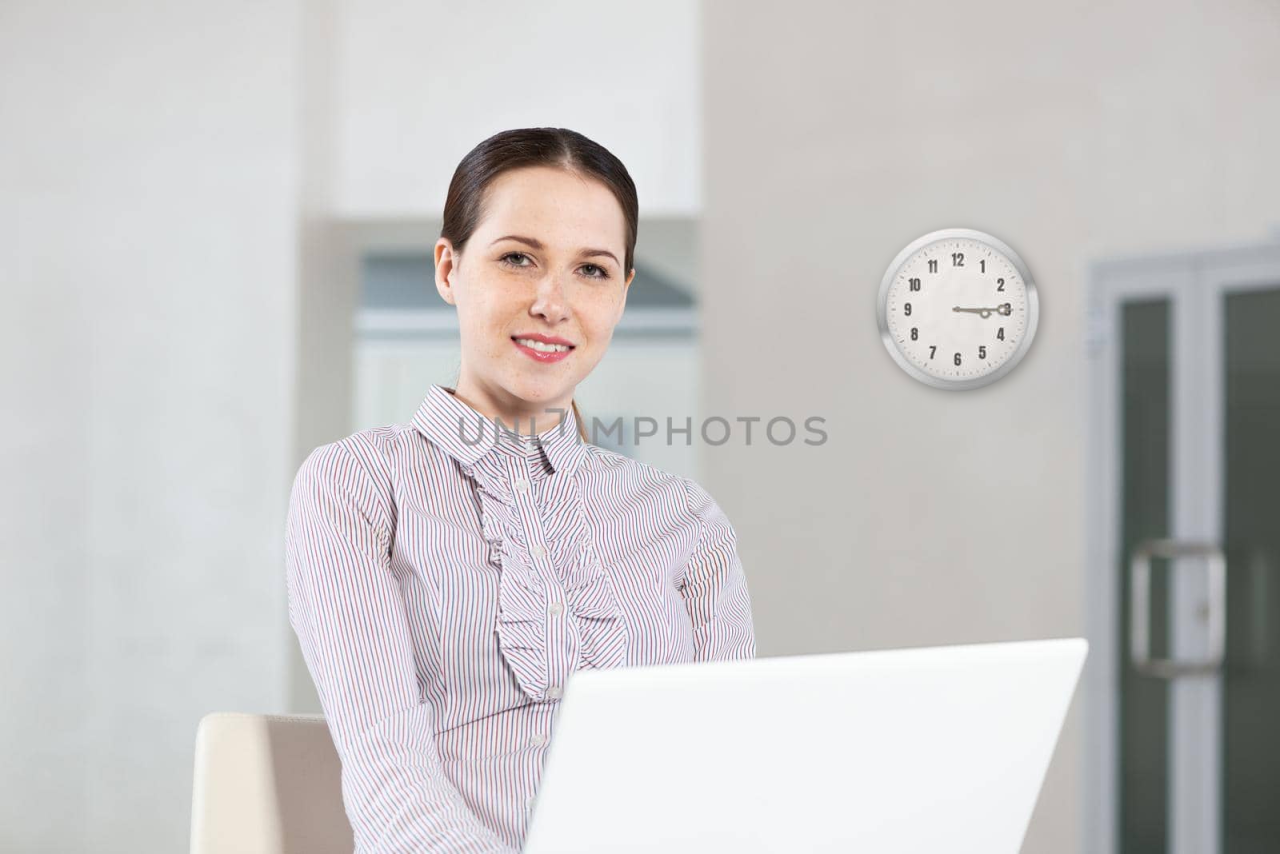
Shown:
**3:15**
